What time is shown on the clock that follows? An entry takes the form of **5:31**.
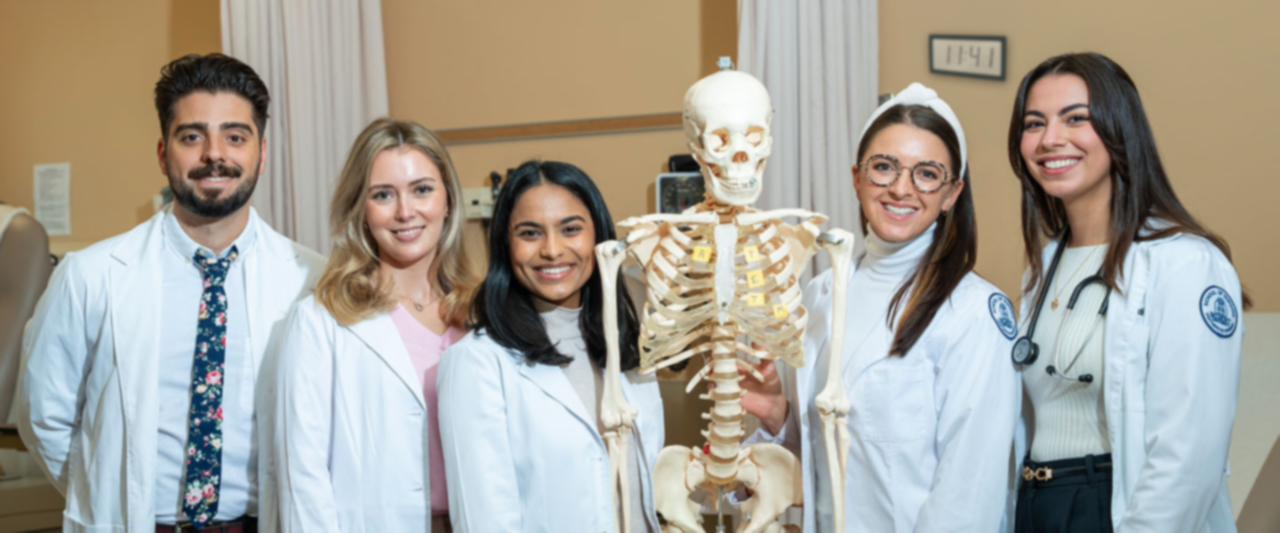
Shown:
**11:41**
